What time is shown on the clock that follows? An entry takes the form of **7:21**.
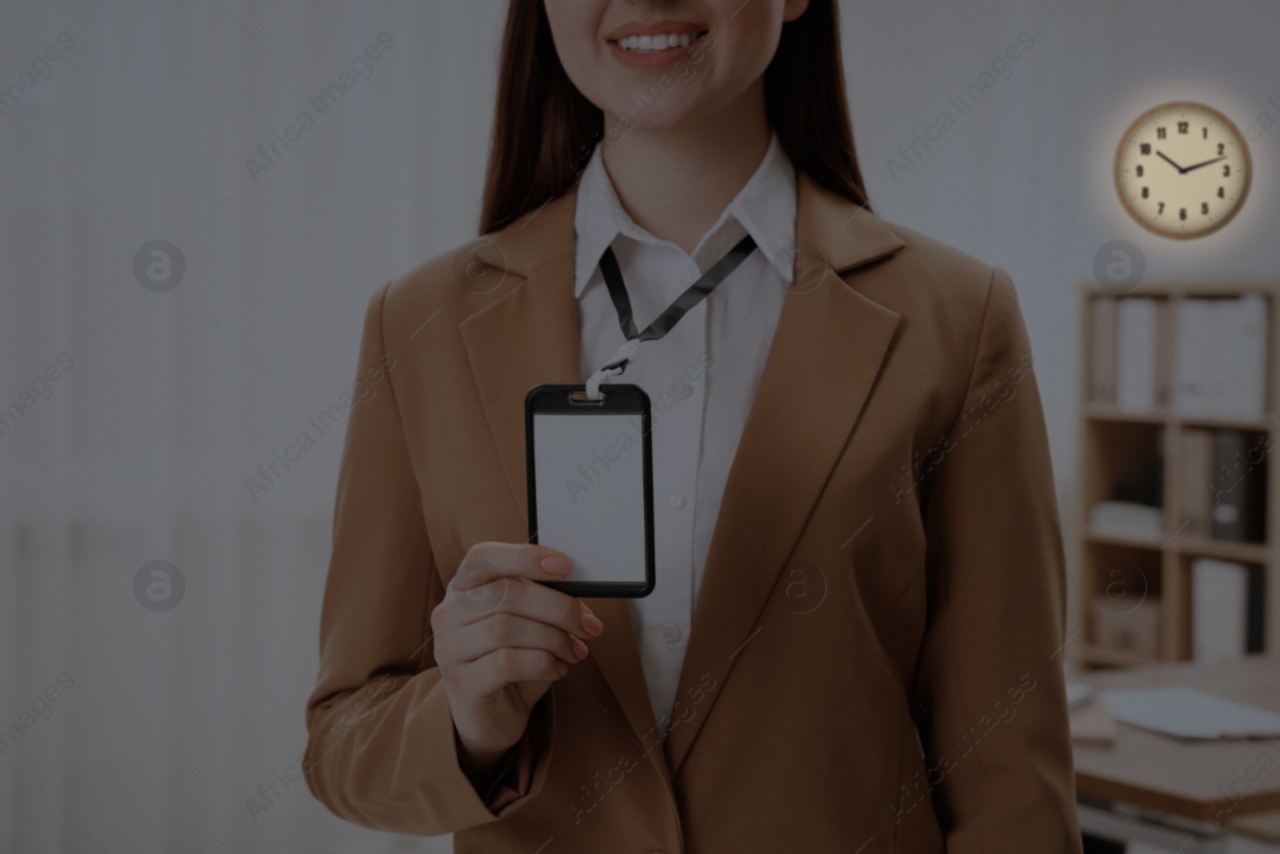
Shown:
**10:12**
